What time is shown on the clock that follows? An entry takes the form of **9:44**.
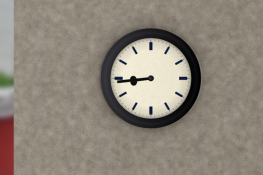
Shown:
**8:44**
